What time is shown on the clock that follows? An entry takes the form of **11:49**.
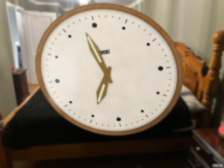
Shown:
**6:58**
